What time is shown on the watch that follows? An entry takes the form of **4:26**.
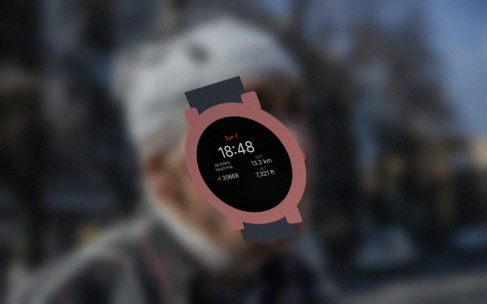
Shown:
**18:48**
